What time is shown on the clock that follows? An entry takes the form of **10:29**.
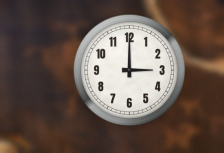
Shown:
**3:00**
